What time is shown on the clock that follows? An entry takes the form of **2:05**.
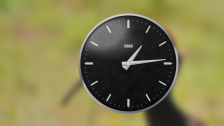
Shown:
**1:14**
